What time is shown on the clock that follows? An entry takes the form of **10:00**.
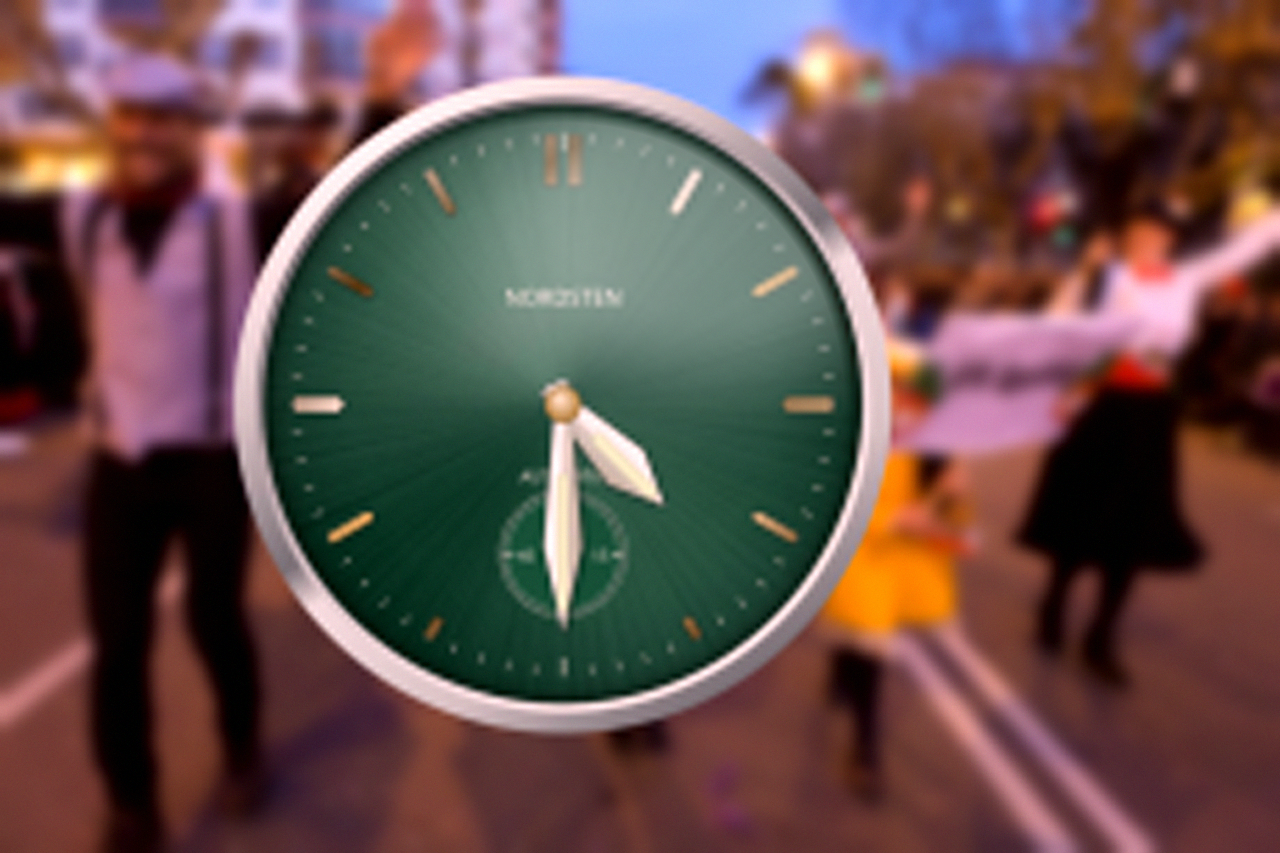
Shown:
**4:30**
